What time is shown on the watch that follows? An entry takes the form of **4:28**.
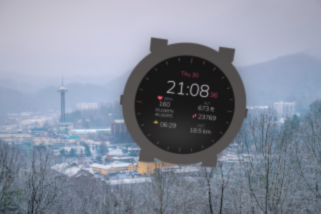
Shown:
**21:08**
